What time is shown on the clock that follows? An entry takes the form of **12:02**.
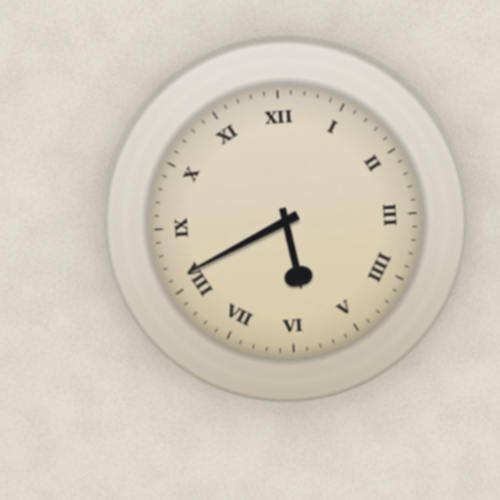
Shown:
**5:41**
